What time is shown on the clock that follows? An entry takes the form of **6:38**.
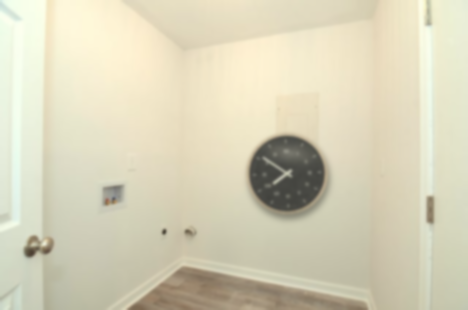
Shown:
**7:51**
